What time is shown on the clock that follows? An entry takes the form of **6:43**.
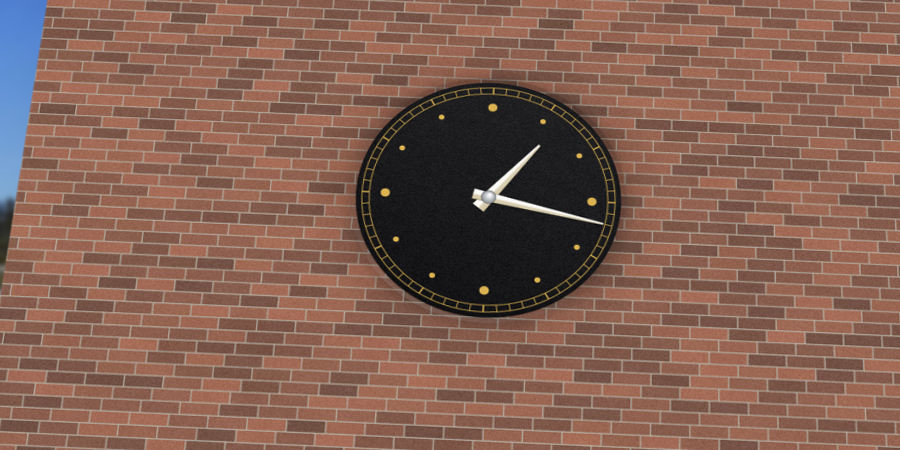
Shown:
**1:17**
